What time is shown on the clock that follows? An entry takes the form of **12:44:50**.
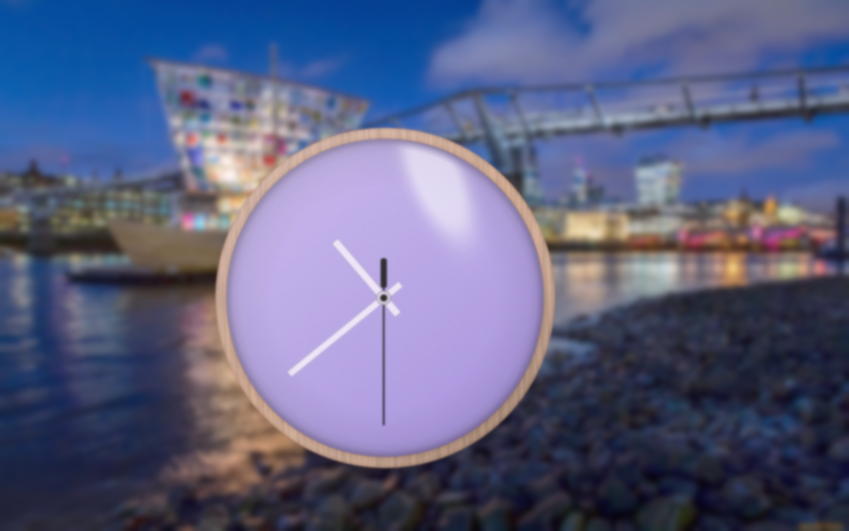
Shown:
**10:38:30**
